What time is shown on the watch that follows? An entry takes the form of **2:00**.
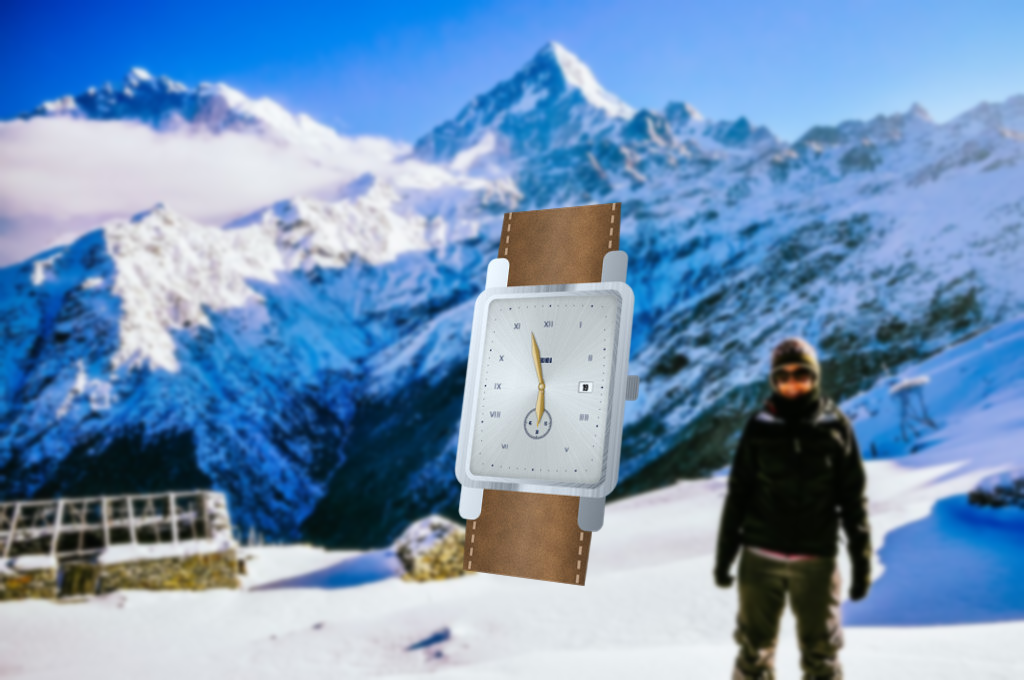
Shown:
**5:57**
